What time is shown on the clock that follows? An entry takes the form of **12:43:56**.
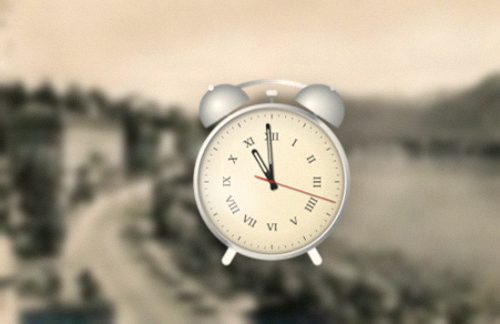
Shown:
**10:59:18**
